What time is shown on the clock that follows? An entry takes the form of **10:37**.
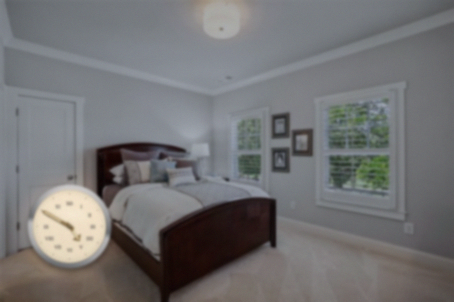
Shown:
**4:50**
